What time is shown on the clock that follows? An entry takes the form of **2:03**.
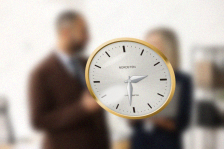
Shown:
**2:31**
